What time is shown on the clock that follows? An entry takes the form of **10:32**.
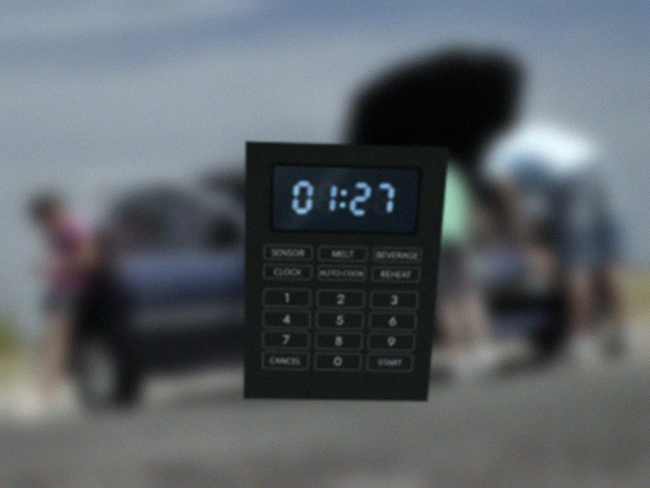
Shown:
**1:27**
